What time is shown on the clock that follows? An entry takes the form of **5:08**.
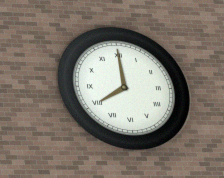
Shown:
**8:00**
